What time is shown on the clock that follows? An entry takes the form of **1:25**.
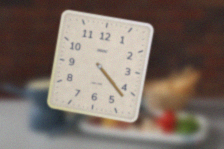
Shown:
**4:22**
